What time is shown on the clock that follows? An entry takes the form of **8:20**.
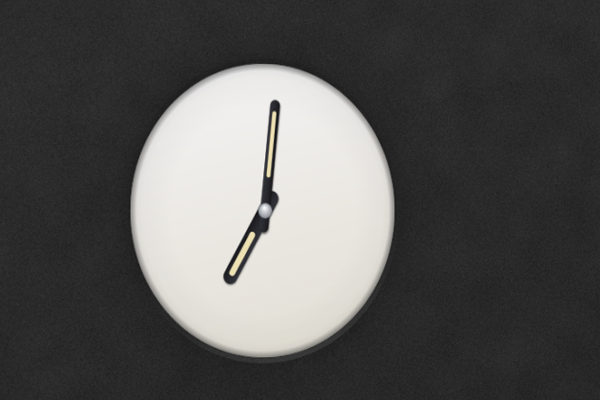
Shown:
**7:01**
